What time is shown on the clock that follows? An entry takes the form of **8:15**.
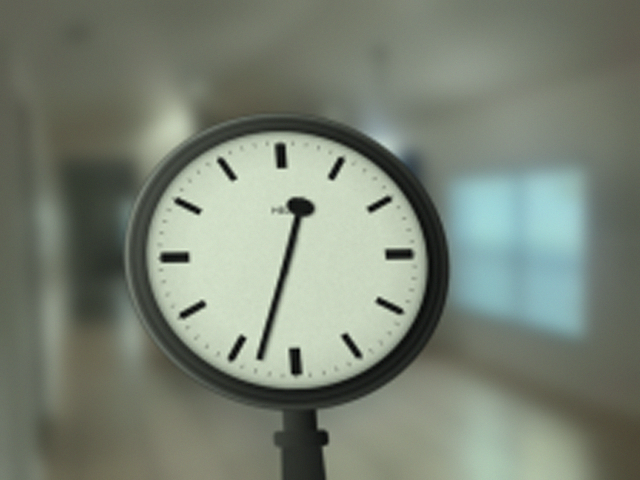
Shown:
**12:33**
